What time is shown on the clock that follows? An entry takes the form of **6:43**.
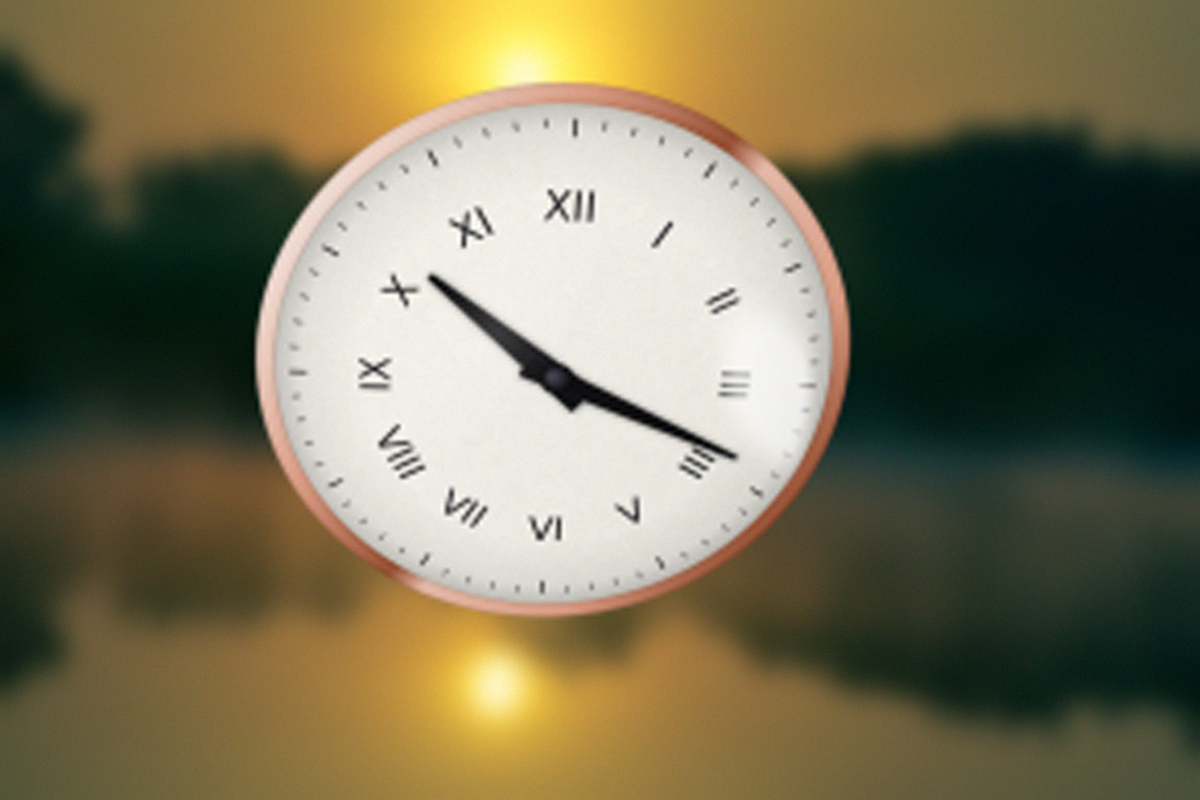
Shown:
**10:19**
